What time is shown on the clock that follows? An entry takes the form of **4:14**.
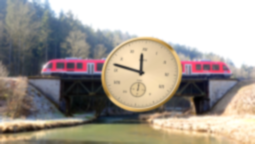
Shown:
**11:47**
